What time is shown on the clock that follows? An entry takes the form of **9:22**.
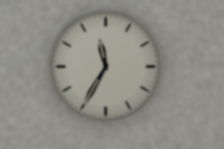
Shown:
**11:35**
